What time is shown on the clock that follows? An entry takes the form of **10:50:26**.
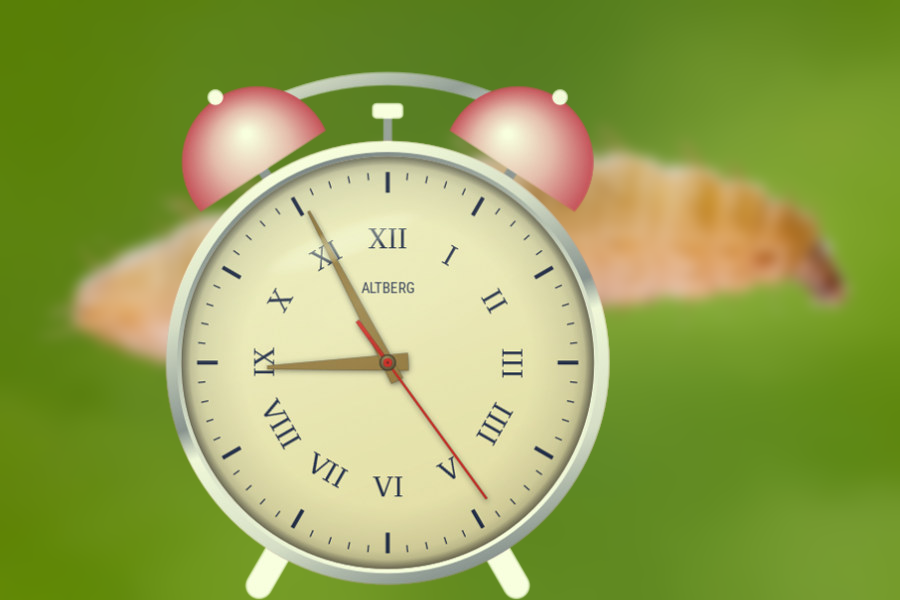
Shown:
**8:55:24**
